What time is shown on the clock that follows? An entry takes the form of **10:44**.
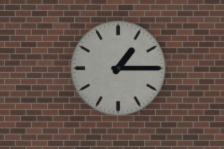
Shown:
**1:15**
